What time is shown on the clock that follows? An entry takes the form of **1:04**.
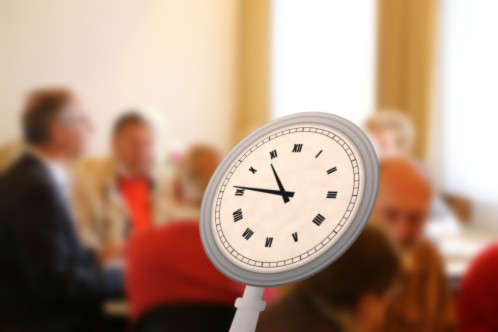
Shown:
**10:46**
